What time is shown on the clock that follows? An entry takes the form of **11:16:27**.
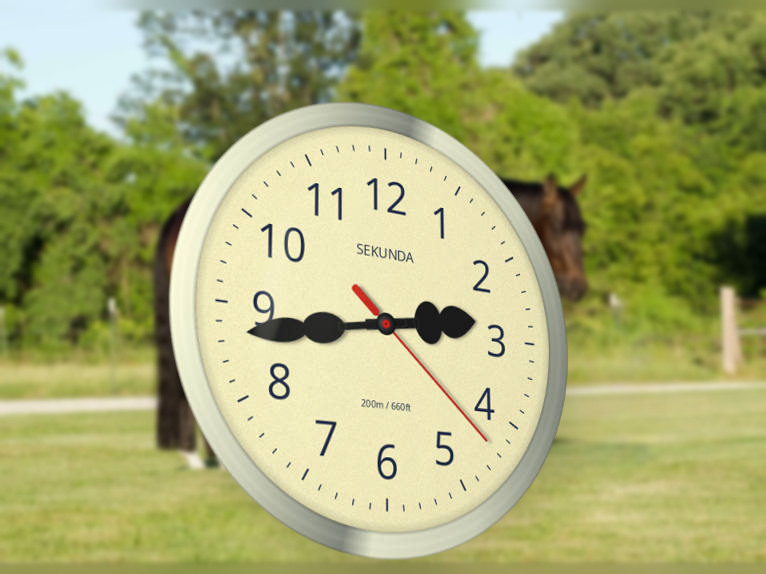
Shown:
**2:43:22**
